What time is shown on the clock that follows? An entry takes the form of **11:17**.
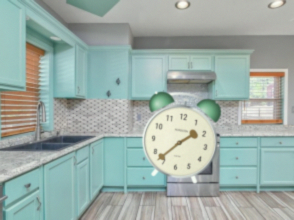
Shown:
**1:37**
